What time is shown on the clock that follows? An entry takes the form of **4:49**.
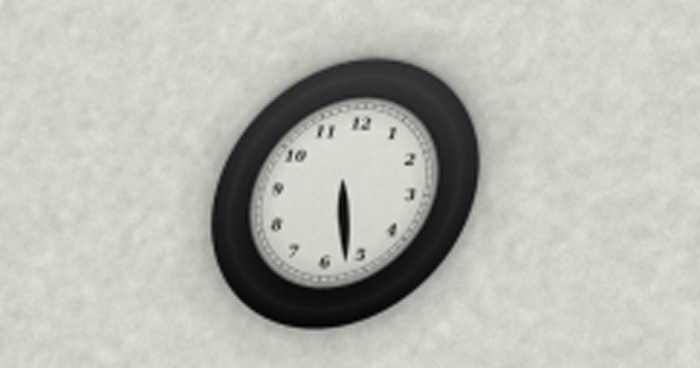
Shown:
**5:27**
